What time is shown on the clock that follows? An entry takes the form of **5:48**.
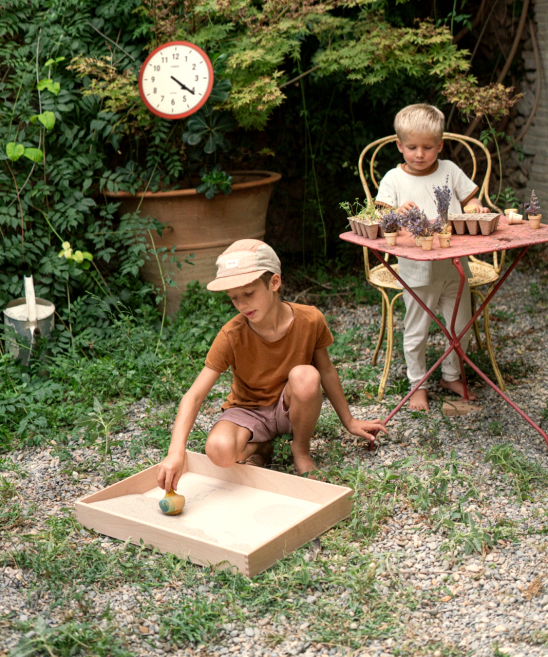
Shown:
**4:21**
